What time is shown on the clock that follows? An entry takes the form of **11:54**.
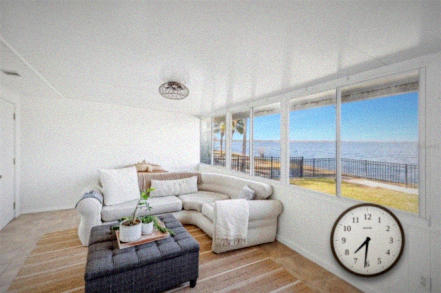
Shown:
**7:31**
